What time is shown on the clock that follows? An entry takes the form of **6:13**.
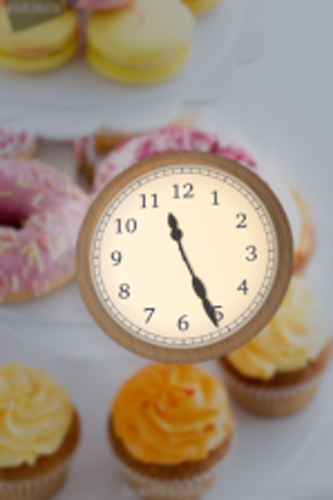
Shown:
**11:26**
